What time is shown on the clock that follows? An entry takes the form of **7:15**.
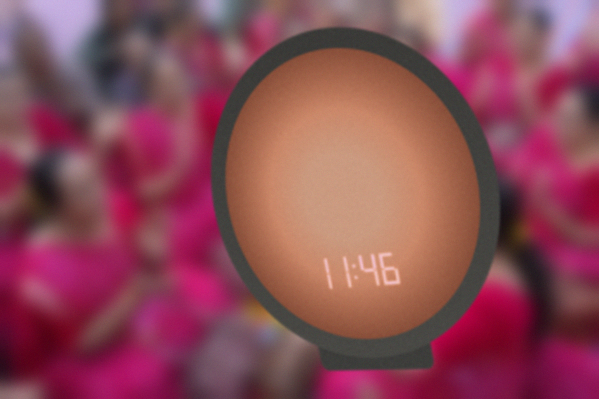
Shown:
**11:46**
